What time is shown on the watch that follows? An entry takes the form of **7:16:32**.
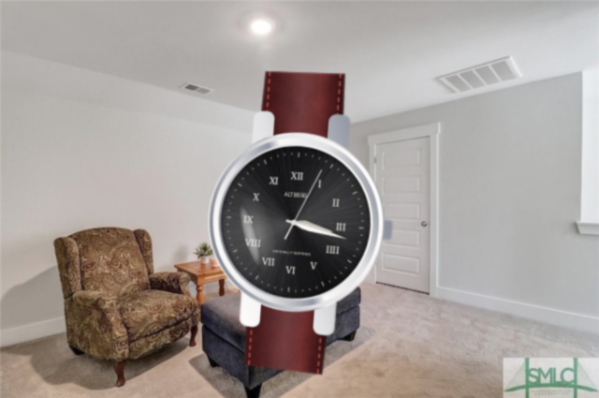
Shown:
**3:17:04**
